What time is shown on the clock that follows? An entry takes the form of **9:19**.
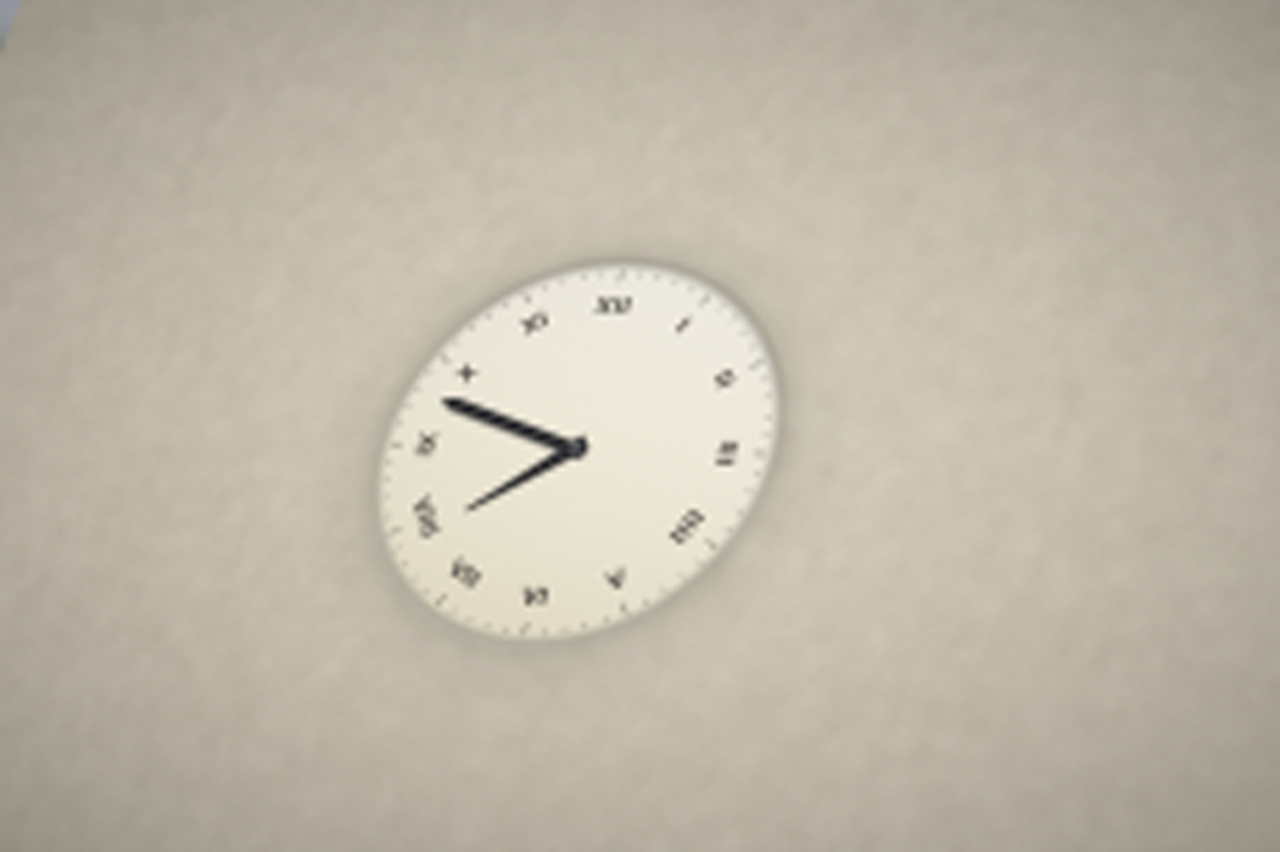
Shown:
**7:48**
